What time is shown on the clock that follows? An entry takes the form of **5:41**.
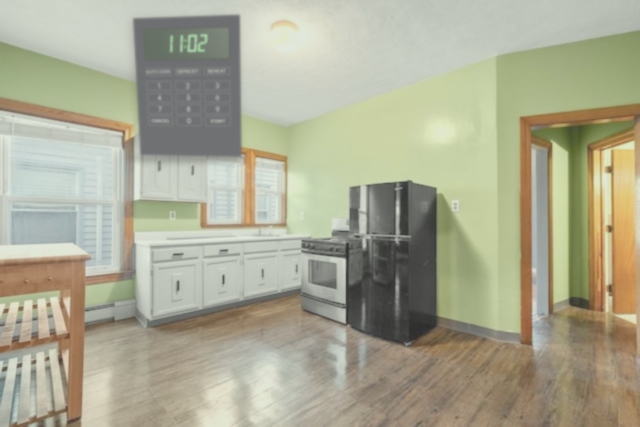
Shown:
**11:02**
